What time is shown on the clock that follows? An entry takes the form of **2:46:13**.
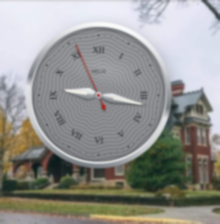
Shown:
**9:16:56**
